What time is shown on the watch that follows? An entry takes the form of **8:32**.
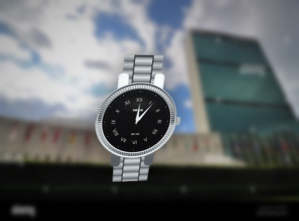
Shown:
**12:06**
